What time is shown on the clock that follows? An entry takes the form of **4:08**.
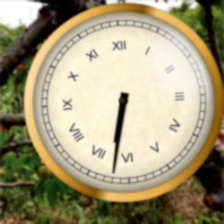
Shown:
**6:32**
